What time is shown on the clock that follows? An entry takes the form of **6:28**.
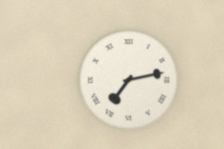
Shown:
**7:13**
